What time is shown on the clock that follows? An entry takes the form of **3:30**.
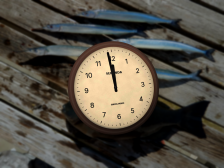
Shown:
**11:59**
